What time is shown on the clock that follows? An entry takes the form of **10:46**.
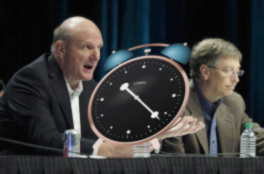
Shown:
**10:22**
